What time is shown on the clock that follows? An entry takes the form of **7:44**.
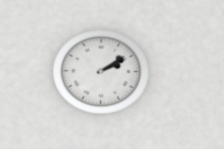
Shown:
**2:09**
